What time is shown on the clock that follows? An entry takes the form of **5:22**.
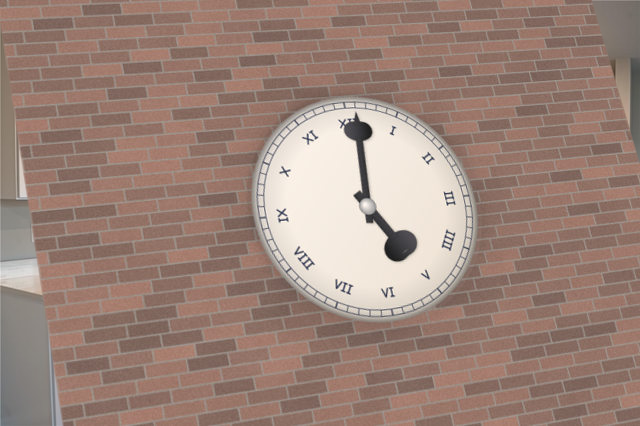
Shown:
**5:01**
